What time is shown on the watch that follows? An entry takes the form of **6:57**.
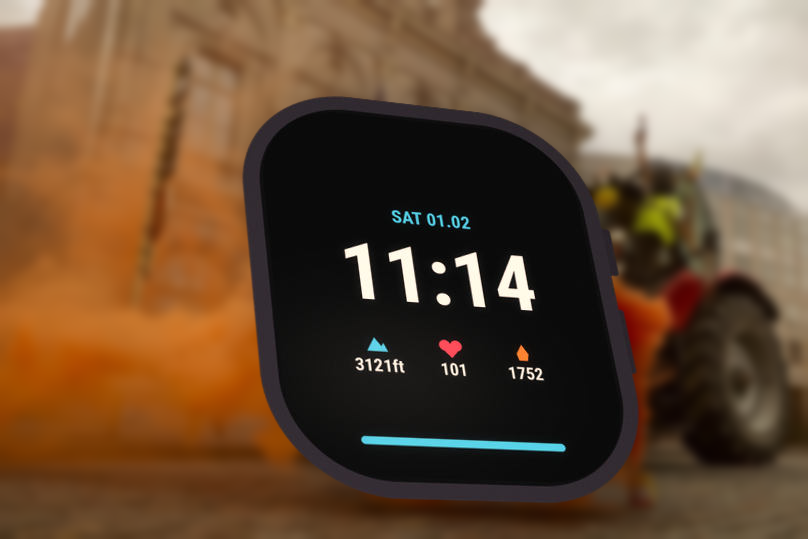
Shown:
**11:14**
